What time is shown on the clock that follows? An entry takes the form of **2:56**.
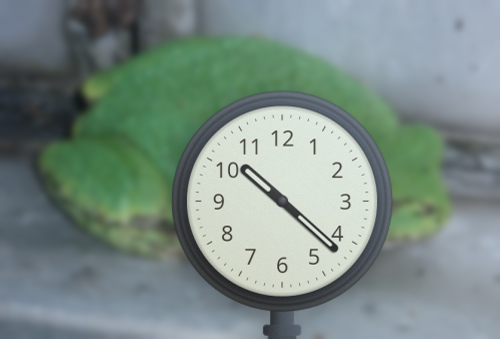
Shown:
**10:22**
